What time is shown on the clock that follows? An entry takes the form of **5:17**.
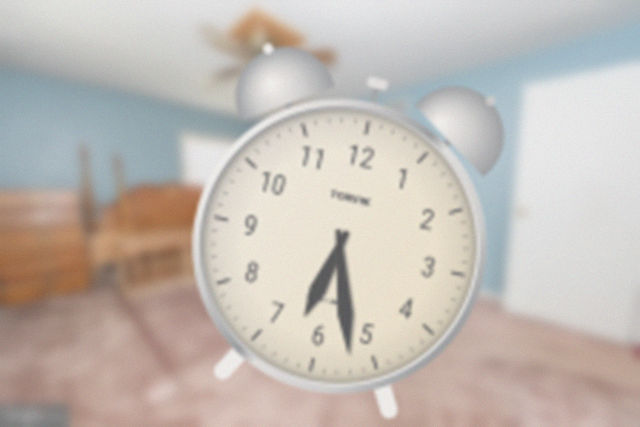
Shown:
**6:27**
